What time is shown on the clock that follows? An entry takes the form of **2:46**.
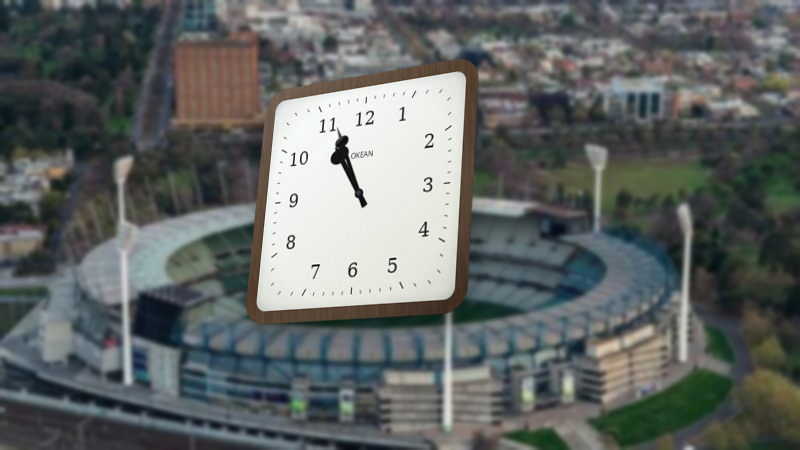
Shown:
**10:56**
